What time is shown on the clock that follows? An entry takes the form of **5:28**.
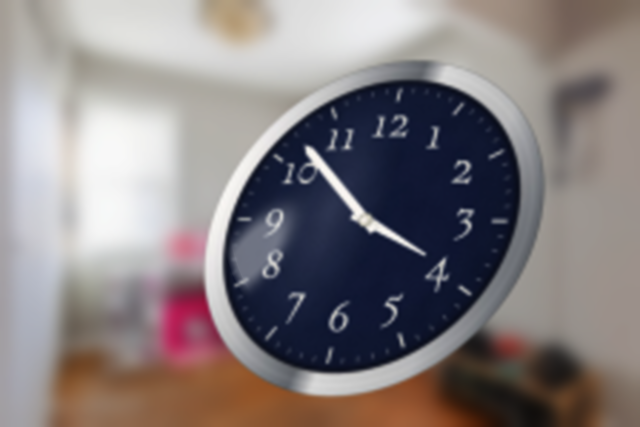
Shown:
**3:52**
